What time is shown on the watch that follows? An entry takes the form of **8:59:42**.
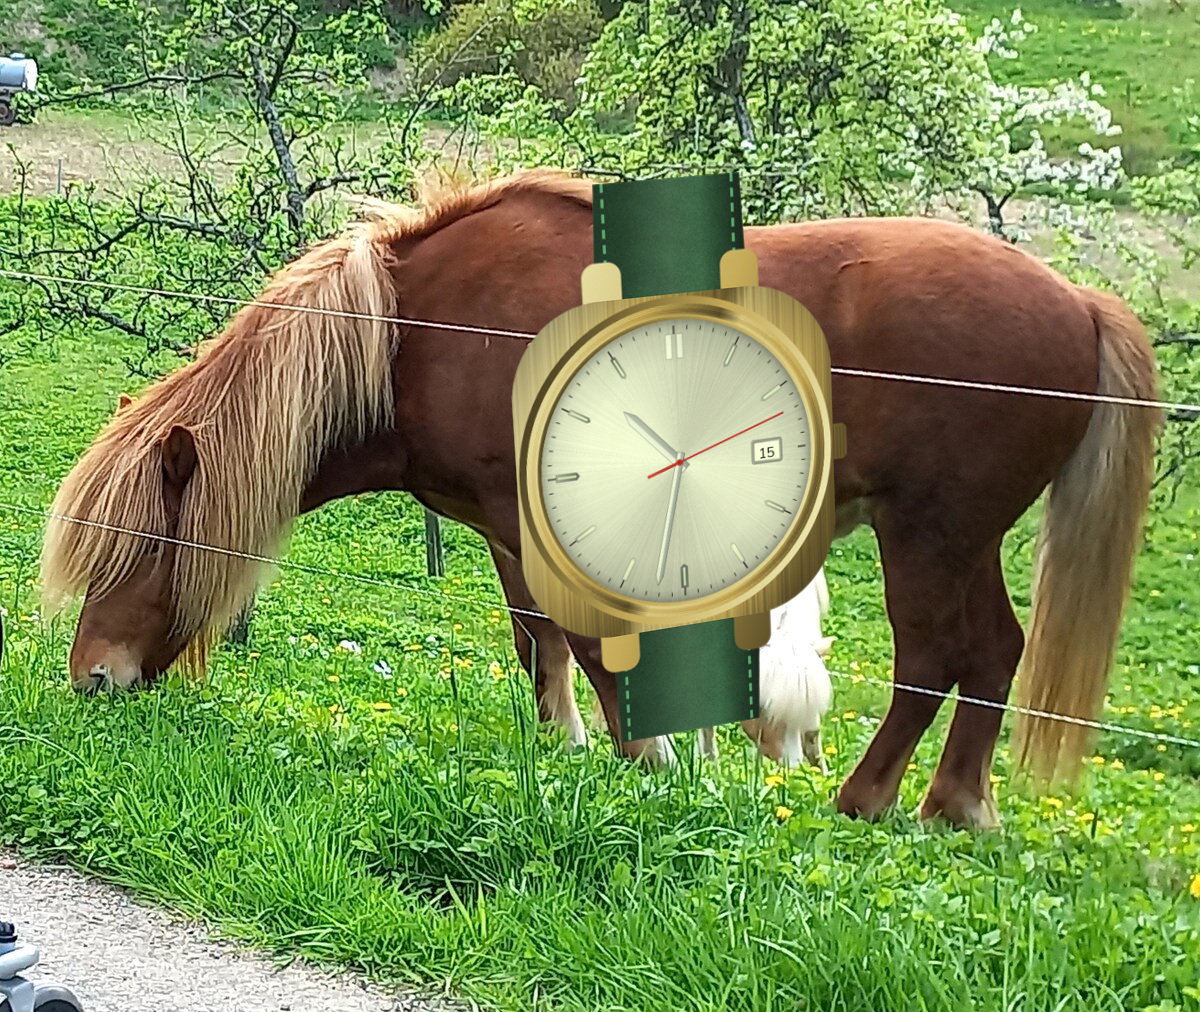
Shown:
**10:32:12**
